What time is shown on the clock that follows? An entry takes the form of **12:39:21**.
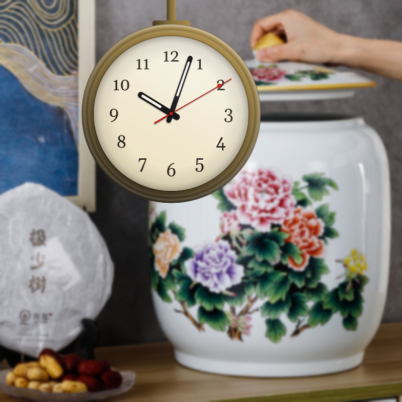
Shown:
**10:03:10**
